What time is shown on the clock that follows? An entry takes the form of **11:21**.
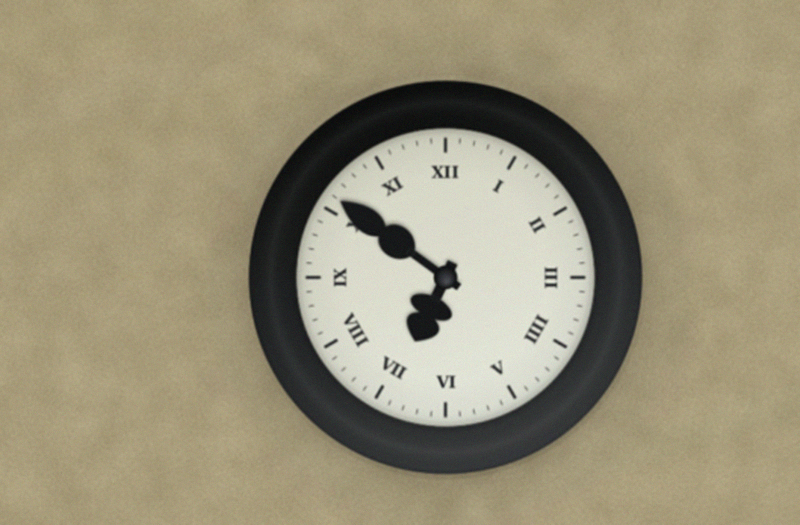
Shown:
**6:51**
